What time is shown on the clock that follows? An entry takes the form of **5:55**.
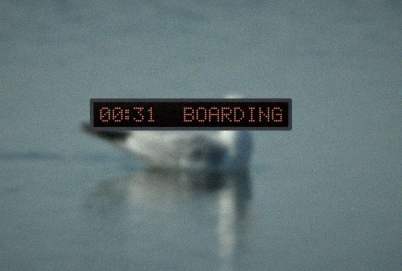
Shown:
**0:31**
